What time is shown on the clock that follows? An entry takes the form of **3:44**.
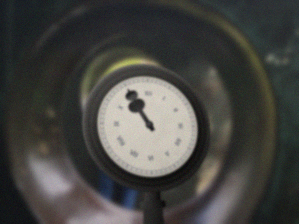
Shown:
**10:55**
